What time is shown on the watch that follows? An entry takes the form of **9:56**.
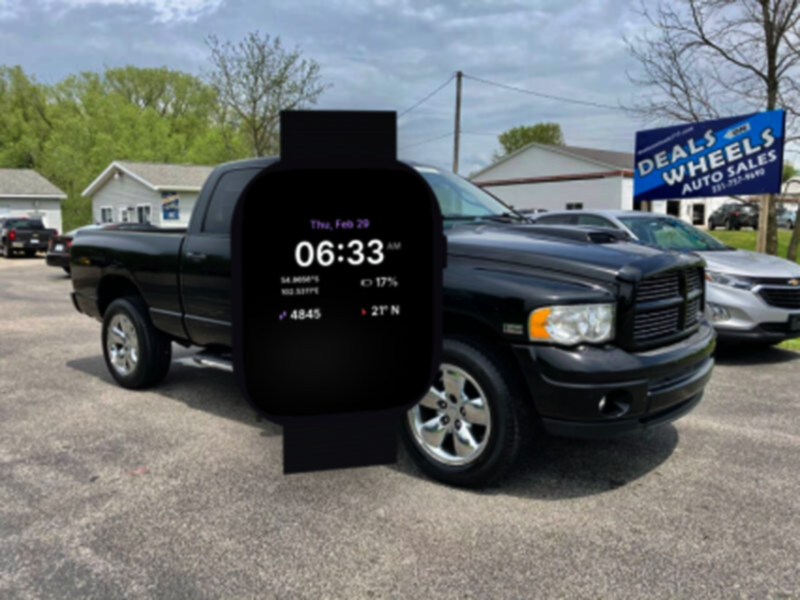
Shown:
**6:33**
